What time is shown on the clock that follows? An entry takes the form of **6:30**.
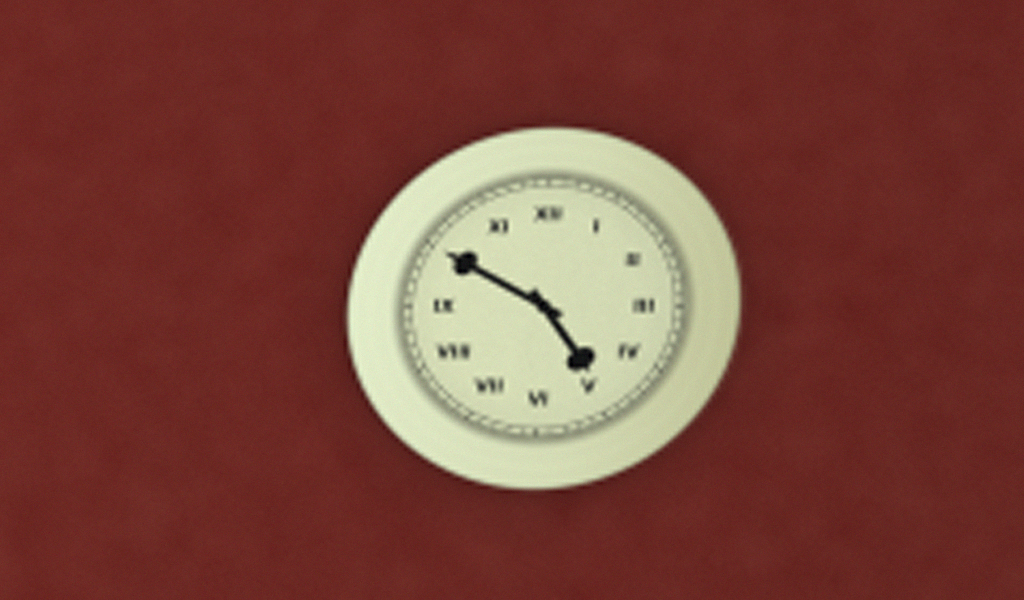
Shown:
**4:50**
